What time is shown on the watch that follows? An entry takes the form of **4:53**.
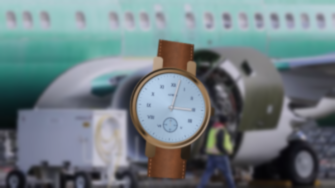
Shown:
**3:02**
